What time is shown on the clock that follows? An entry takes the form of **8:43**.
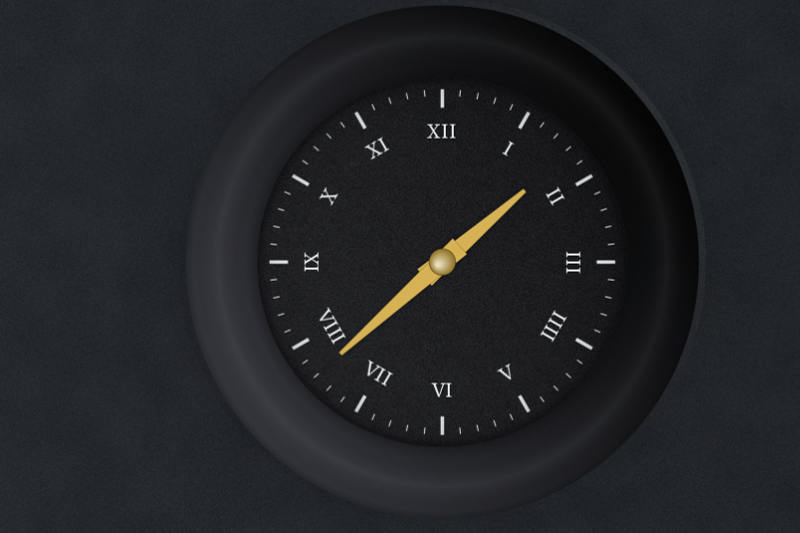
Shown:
**1:38**
